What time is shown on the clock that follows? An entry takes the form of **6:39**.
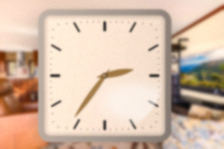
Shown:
**2:36**
